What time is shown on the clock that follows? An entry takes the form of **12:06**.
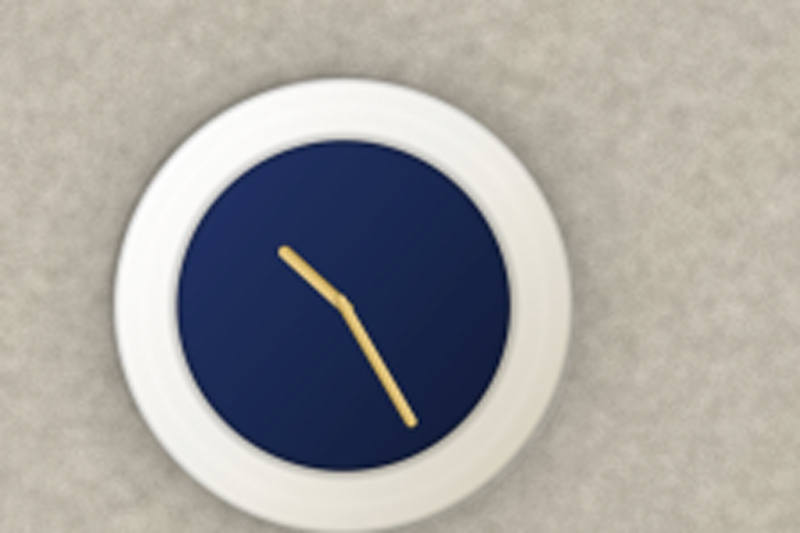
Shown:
**10:25**
